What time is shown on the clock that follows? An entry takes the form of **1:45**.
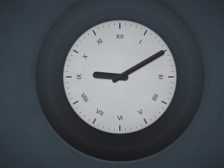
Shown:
**9:10**
